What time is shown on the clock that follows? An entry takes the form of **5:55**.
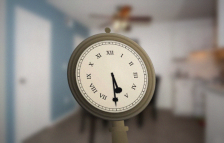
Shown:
**5:30**
